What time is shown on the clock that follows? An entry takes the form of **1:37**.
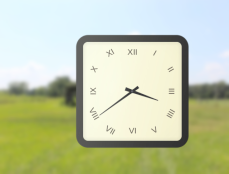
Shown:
**3:39**
